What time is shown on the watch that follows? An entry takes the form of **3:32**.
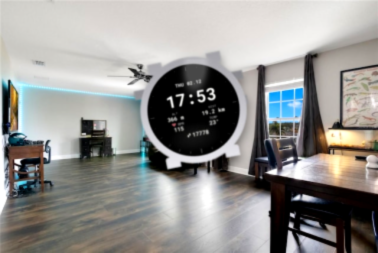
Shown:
**17:53**
